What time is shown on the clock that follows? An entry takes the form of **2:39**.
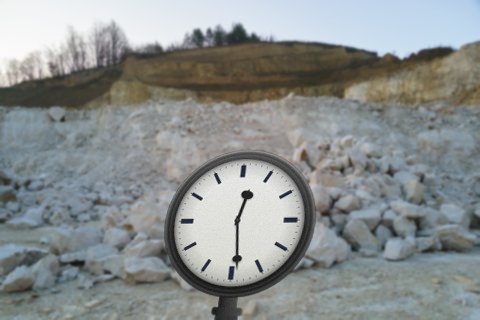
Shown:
**12:29**
